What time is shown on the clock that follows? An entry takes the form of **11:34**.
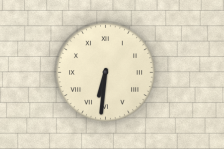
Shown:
**6:31**
